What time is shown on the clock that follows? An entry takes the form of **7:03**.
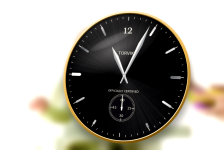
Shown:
**11:04**
